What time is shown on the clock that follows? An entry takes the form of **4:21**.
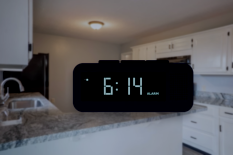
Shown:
**6:14**
